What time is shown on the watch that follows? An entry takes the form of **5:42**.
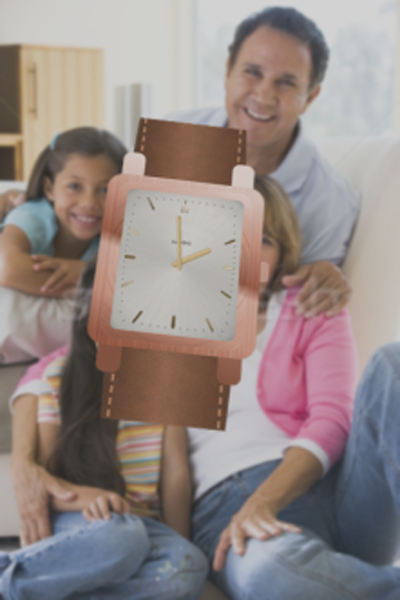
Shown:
**1:59**
